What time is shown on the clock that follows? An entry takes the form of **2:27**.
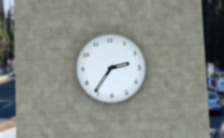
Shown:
**2:36**
